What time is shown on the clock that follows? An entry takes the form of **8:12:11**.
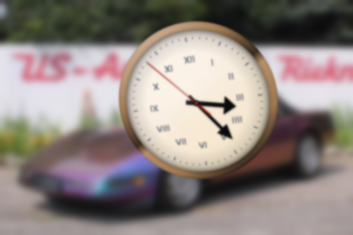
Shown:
**3:23:53**
